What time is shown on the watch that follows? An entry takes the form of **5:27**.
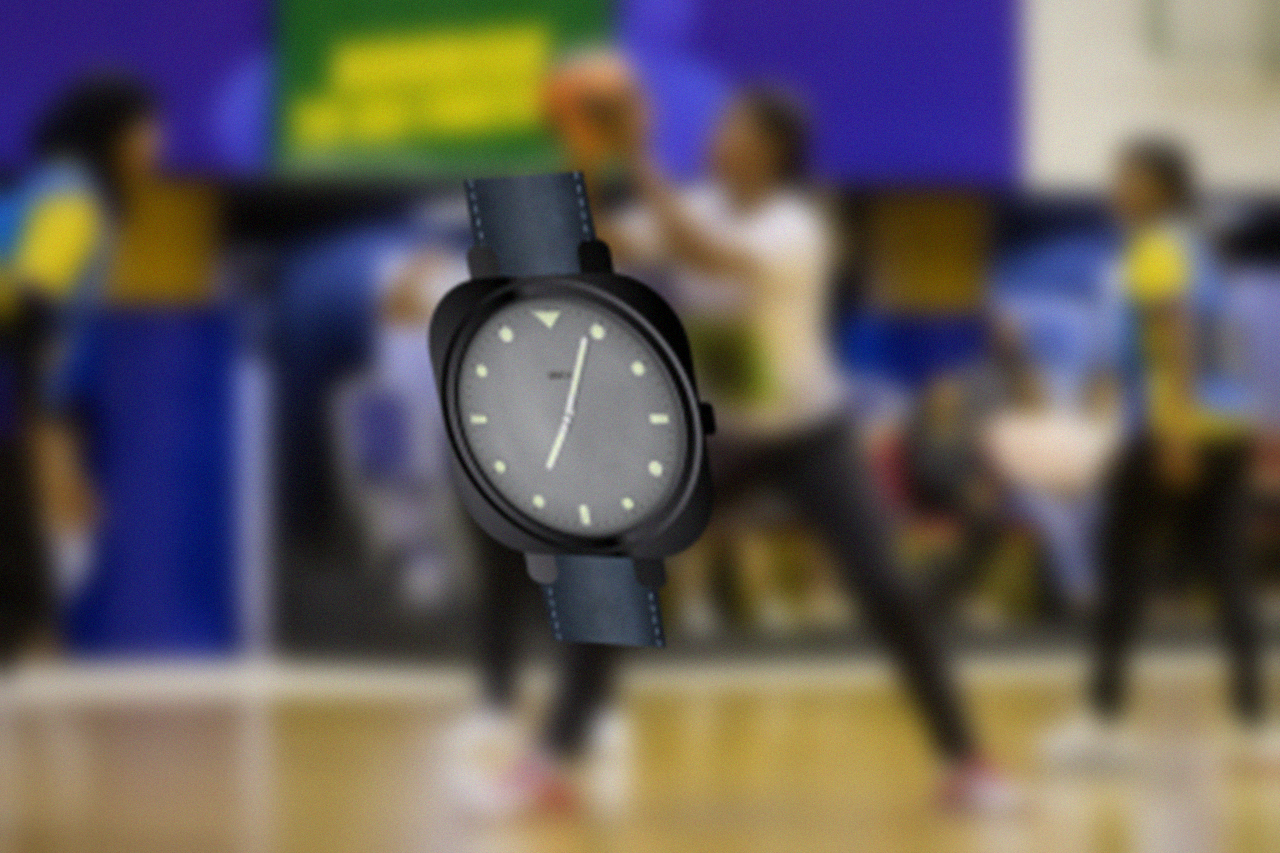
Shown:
**7:04**
